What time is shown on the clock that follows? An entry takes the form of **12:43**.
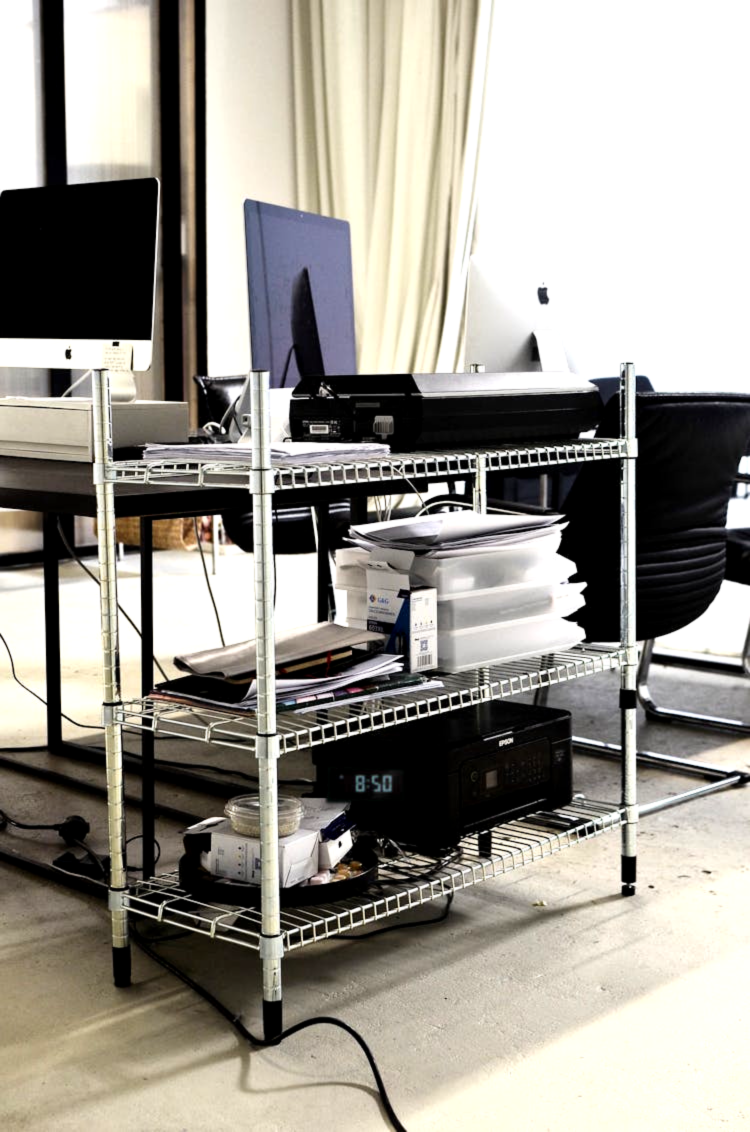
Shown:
**8:50**
